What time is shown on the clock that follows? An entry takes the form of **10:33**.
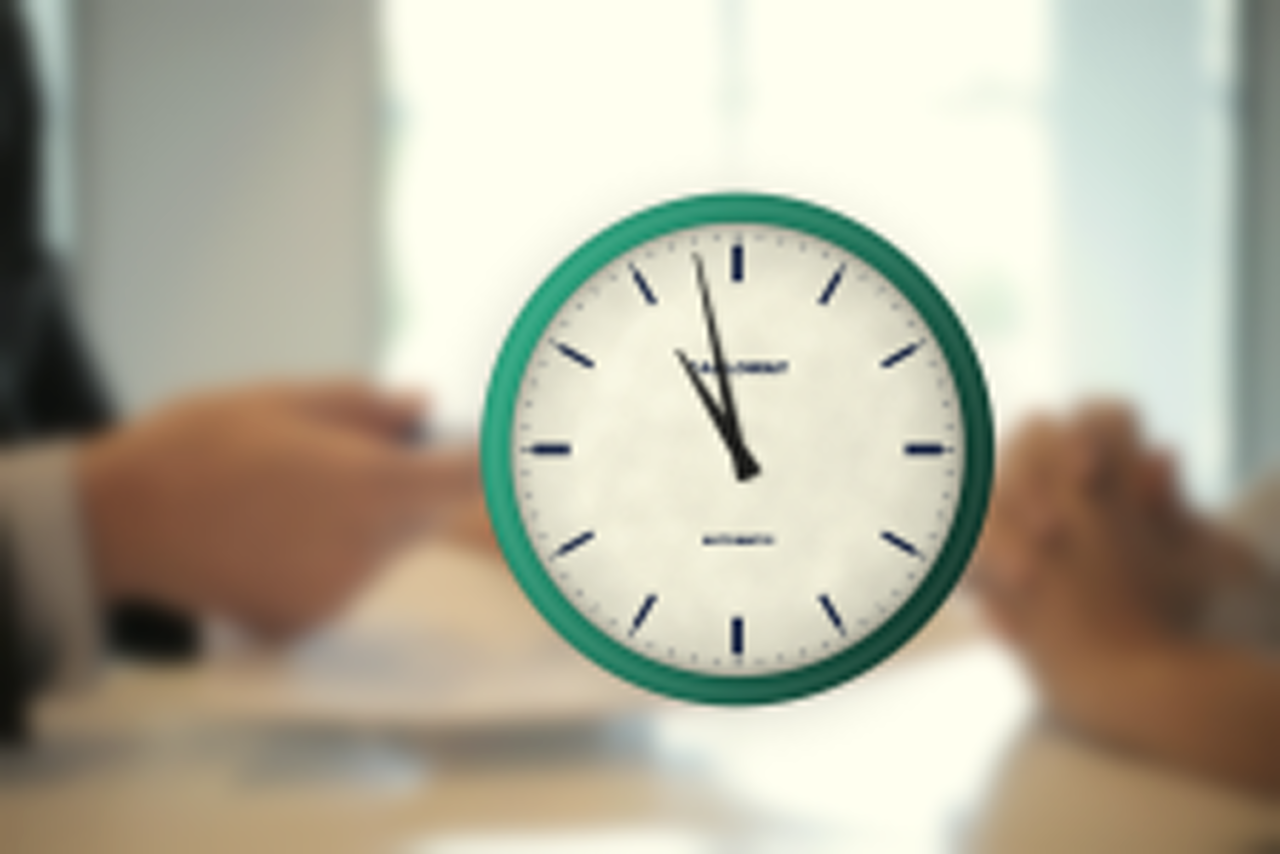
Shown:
**10:58**
